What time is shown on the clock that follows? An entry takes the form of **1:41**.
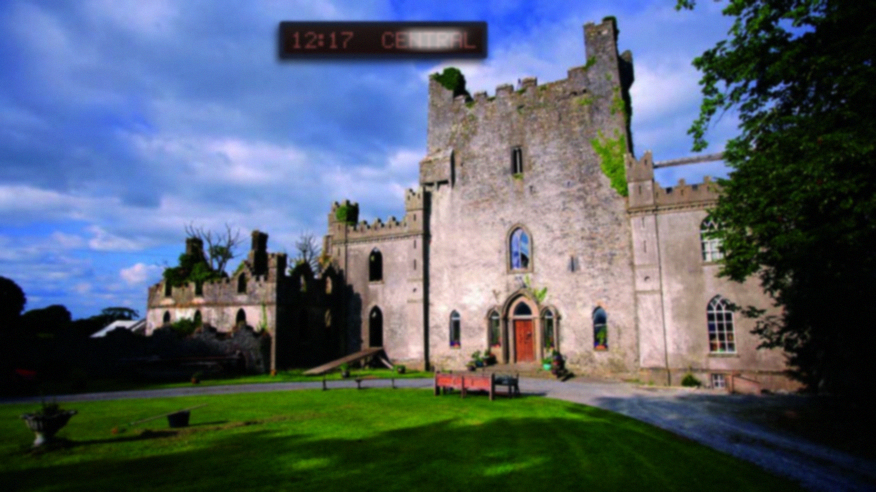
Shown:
**12:17**
